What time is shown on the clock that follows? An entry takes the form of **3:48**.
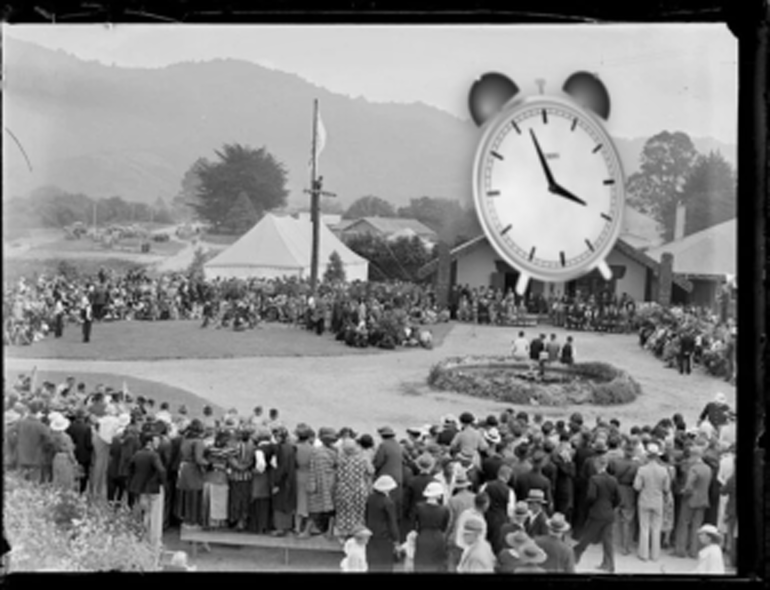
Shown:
**3:57**
